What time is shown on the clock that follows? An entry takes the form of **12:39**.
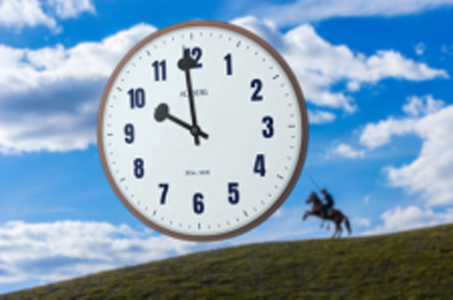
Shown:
**9:59**
